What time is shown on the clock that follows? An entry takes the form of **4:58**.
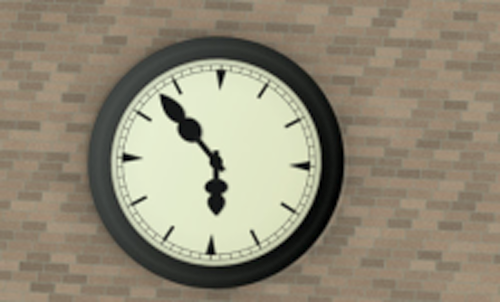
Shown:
**5:53**
